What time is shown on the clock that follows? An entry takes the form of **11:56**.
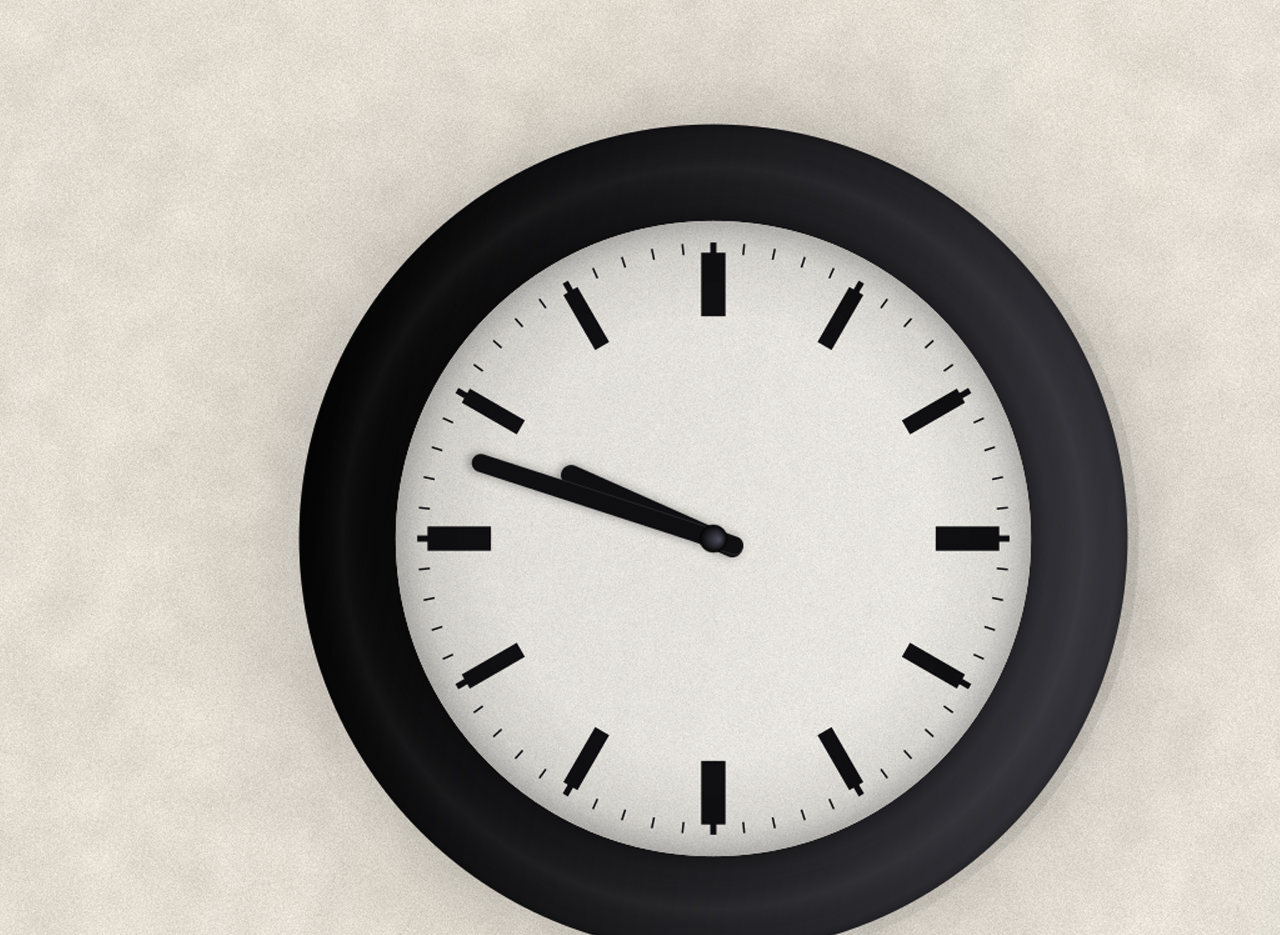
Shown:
**9:48**
